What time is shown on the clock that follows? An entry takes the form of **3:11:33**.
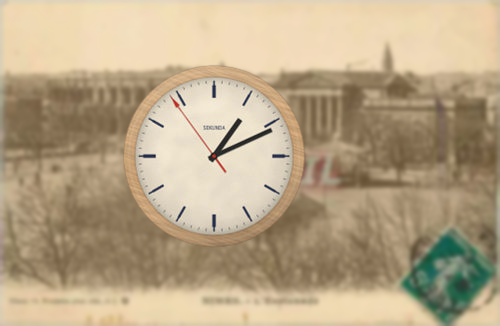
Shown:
**1:10:54**
